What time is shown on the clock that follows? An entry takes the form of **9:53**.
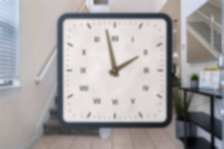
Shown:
**1:58**
